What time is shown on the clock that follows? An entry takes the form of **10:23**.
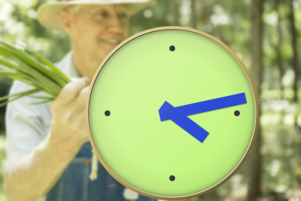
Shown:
**4:13**
